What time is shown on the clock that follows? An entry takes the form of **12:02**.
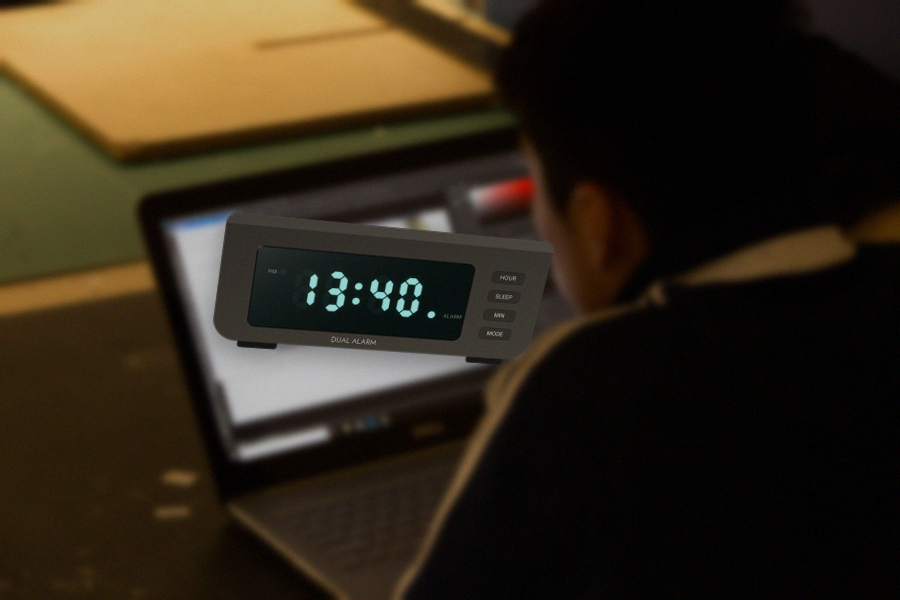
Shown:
**13:40**
